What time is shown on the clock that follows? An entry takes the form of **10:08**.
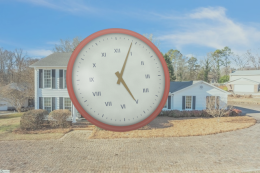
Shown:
**5:04**
